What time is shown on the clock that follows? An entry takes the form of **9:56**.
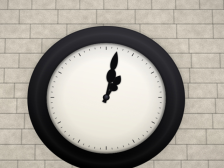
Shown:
**1:02**
